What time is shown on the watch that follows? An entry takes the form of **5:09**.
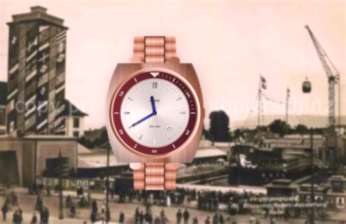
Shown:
**11:40**
